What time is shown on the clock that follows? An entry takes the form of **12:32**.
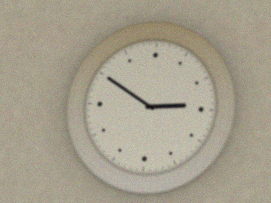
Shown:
**2:50**
